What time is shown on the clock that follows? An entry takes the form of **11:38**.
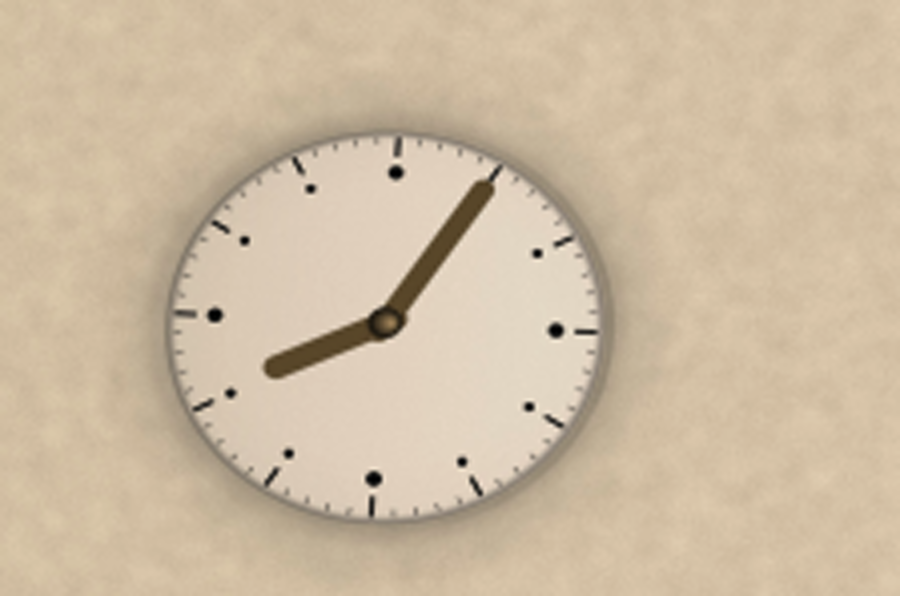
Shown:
**8:05**
